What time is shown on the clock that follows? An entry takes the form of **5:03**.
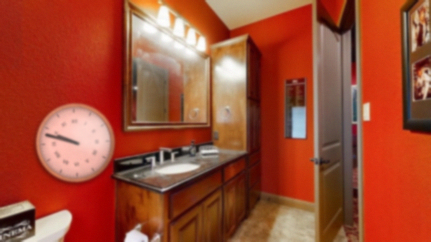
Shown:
**9:48**
